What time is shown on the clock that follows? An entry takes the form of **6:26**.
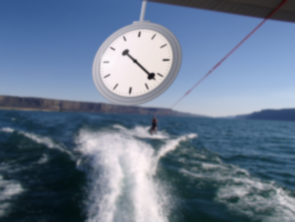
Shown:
**10:22**
